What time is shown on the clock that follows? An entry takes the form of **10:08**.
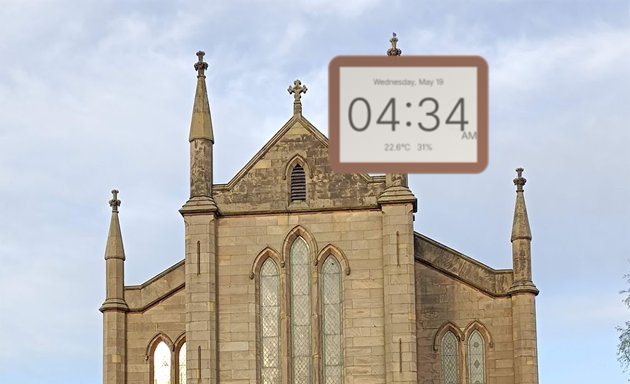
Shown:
**4:34**
